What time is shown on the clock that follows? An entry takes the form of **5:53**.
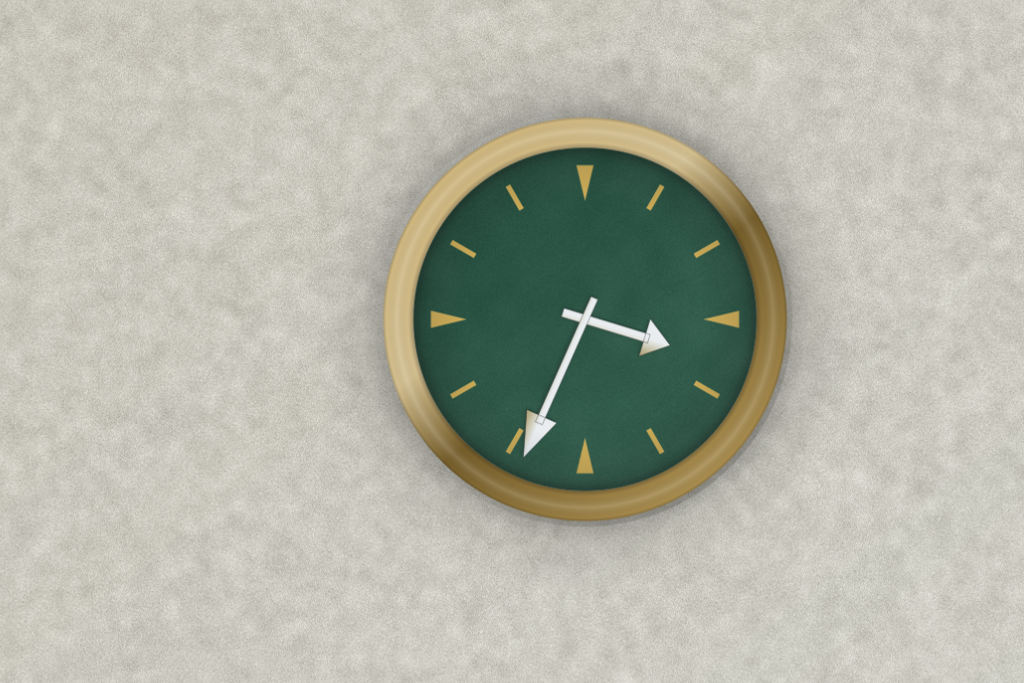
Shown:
**3:34**
